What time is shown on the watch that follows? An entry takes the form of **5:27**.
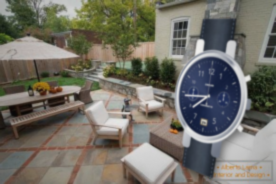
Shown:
**7:44**
